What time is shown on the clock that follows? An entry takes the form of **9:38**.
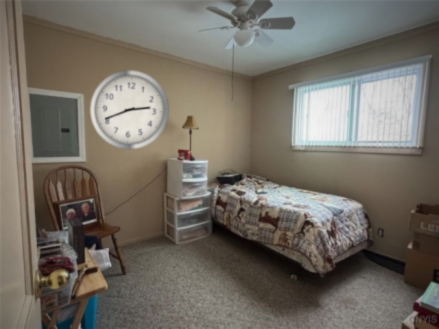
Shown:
**2:41**
